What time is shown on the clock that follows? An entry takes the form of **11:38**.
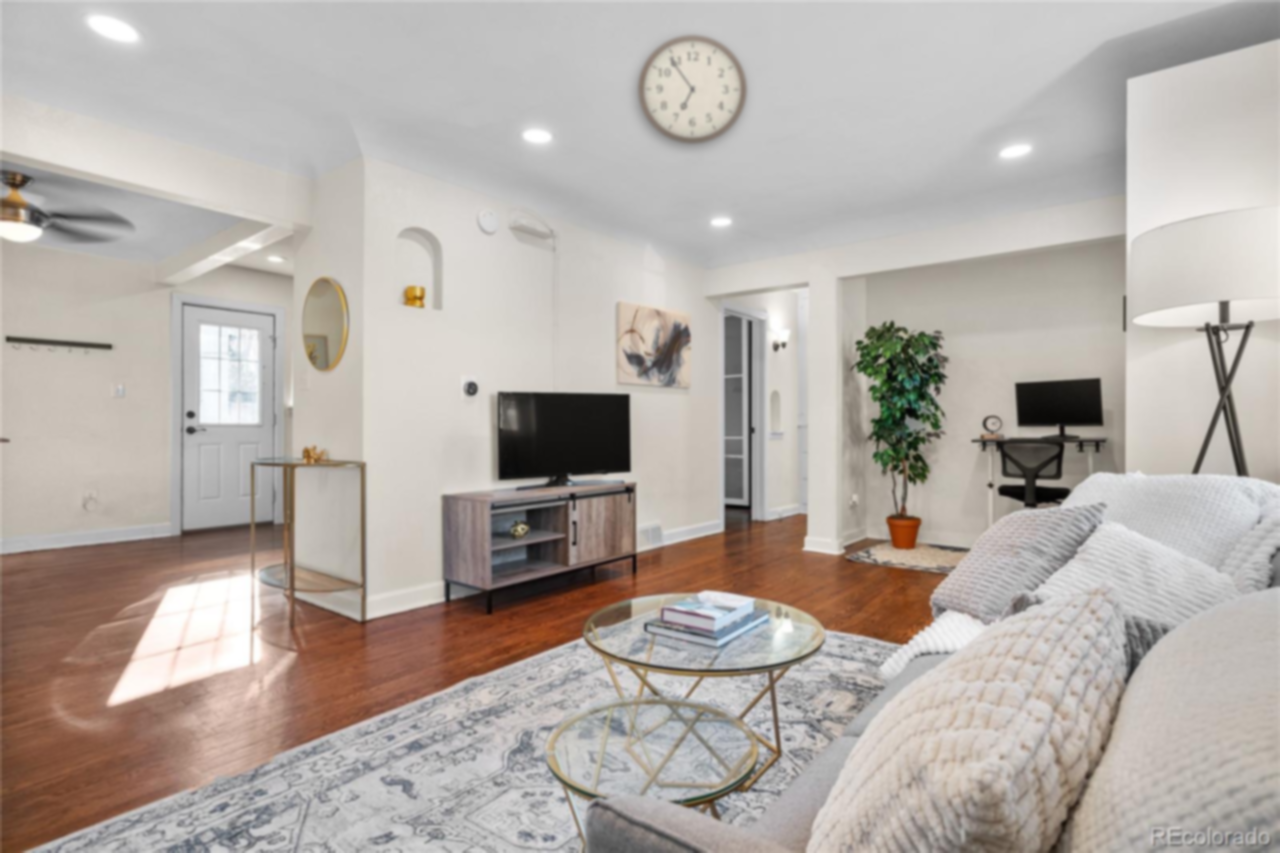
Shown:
**6:54**
